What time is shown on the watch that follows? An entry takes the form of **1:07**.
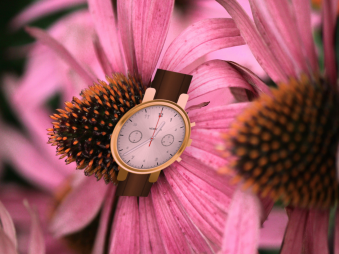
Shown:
**12:38**
